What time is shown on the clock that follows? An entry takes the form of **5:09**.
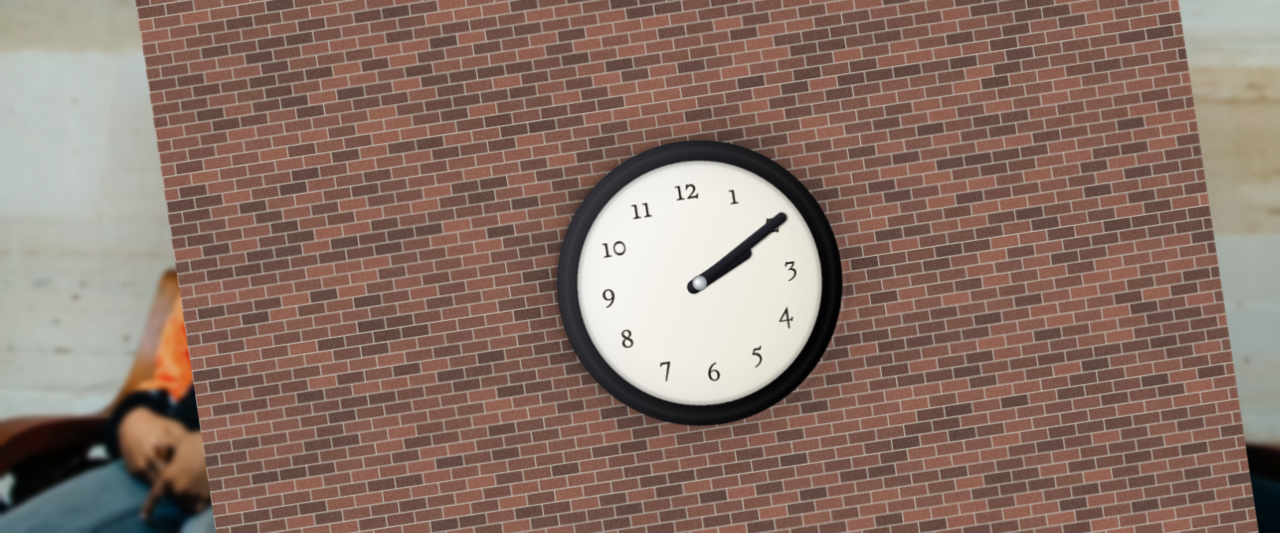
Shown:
**2:10**
